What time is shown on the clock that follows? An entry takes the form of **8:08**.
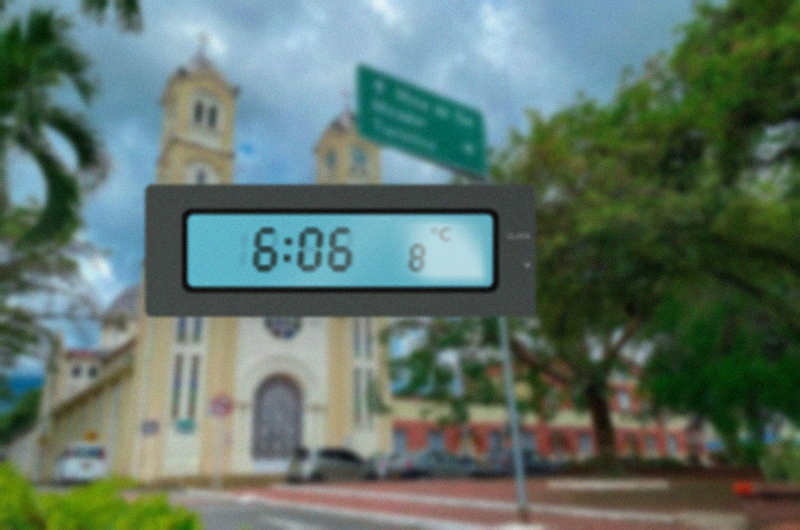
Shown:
**6:06**
